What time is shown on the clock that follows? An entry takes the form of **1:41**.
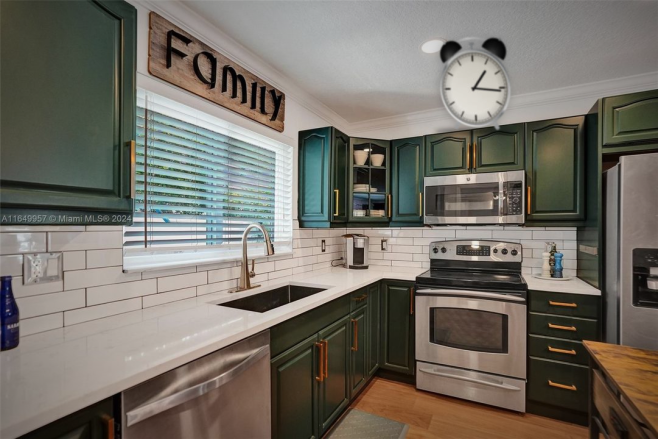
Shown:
**1:16**
